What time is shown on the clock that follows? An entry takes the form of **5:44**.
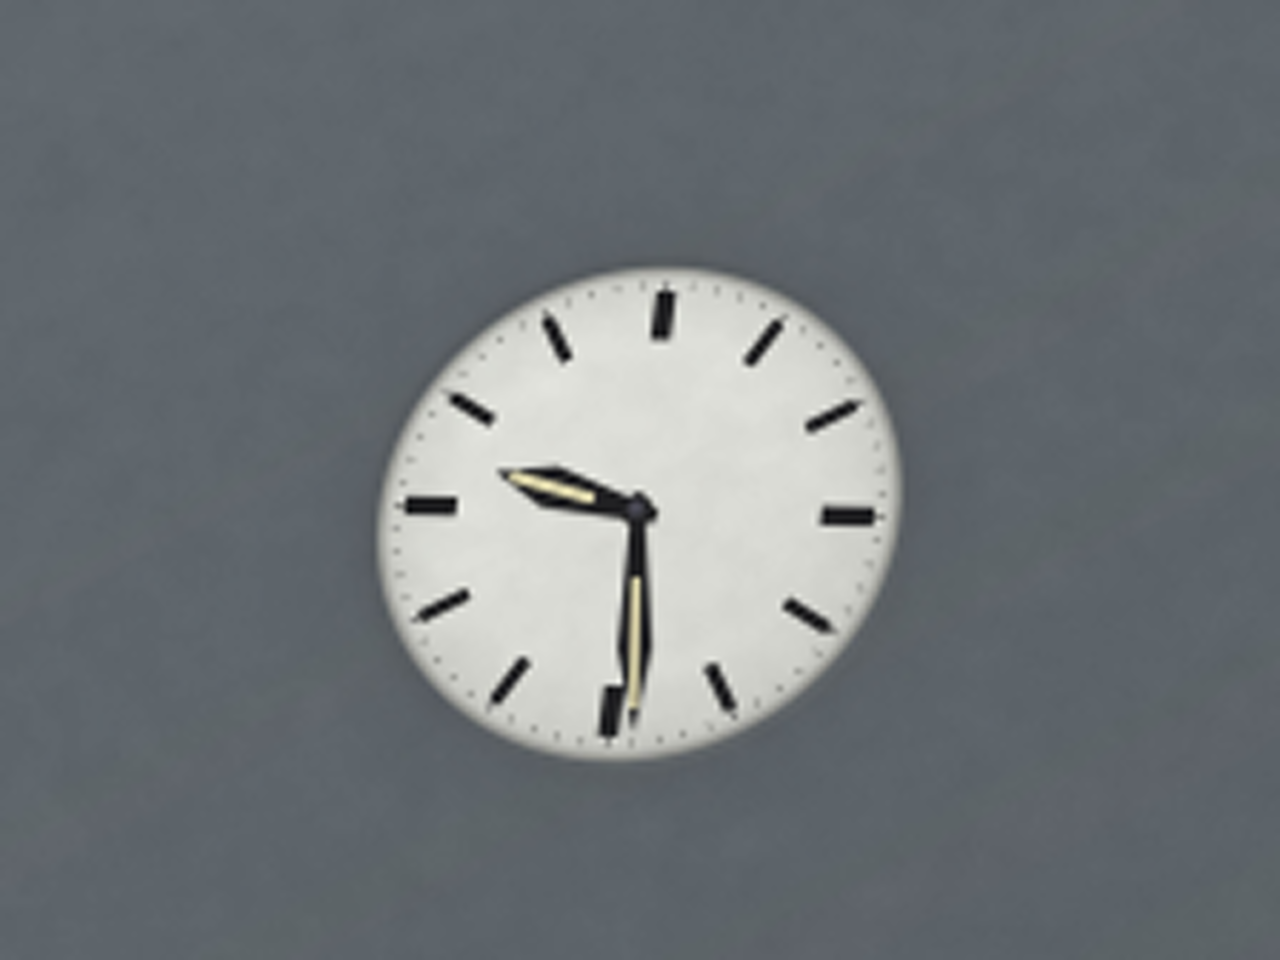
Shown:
**9:29**
